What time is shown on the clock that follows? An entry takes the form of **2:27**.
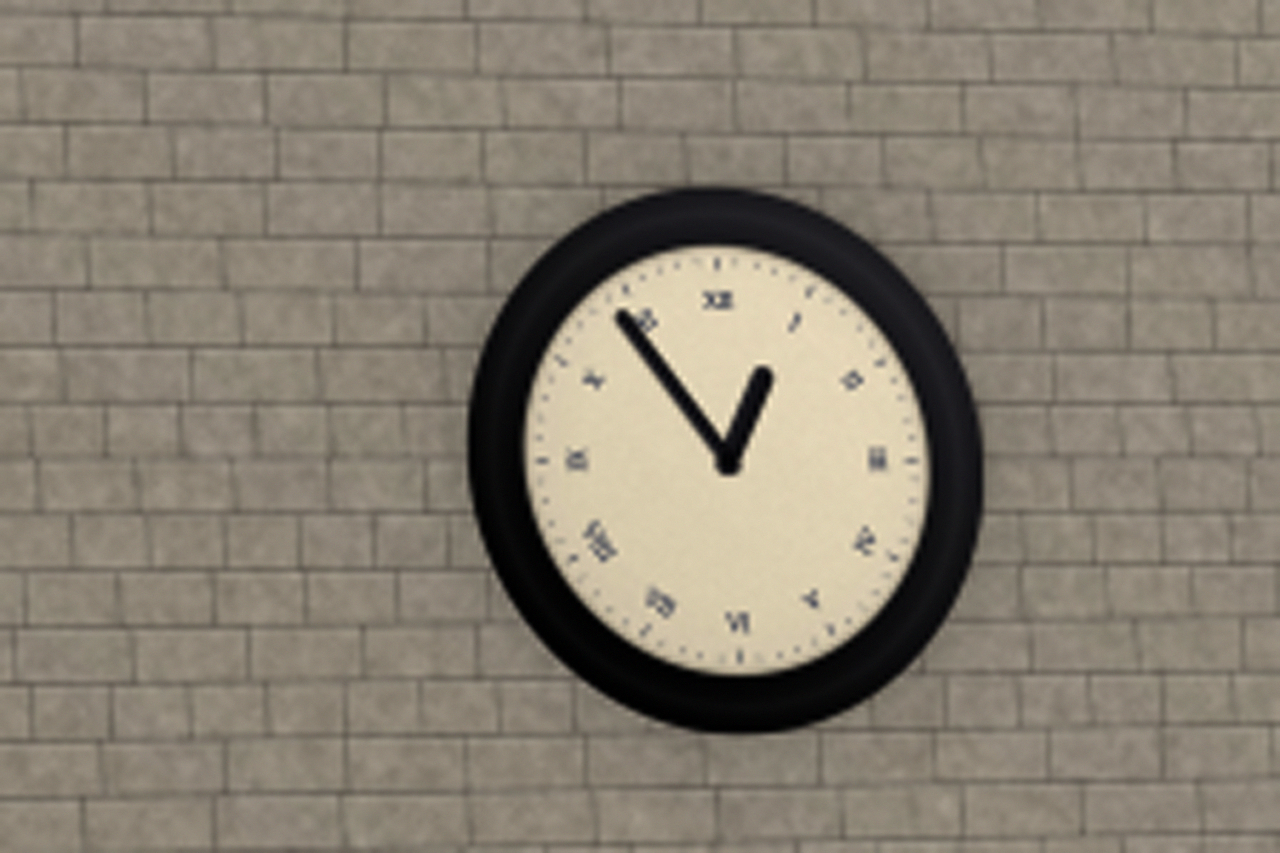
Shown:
**12:54**
